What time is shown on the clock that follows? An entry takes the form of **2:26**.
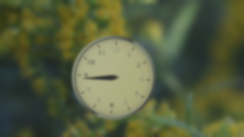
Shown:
**8:44**
